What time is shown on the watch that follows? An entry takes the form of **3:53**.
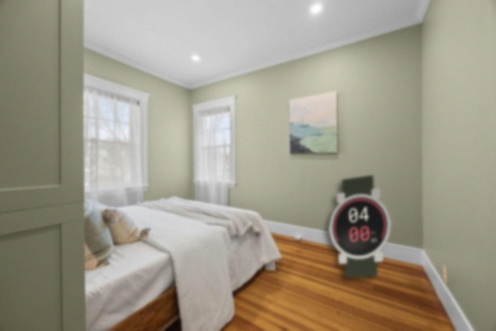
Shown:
**4:00**
